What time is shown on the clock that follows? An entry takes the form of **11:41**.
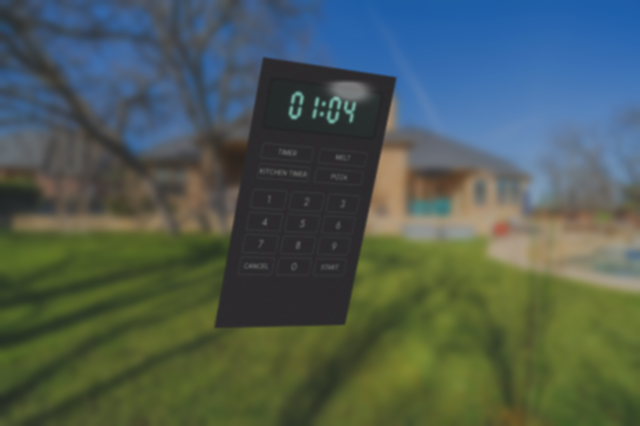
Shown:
**1:04**
